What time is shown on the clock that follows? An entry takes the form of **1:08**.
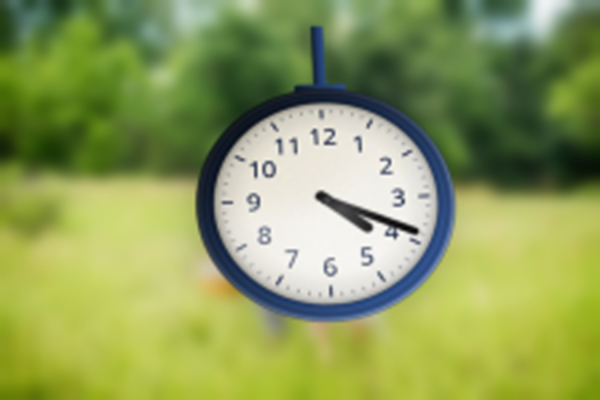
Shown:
**4:19**
